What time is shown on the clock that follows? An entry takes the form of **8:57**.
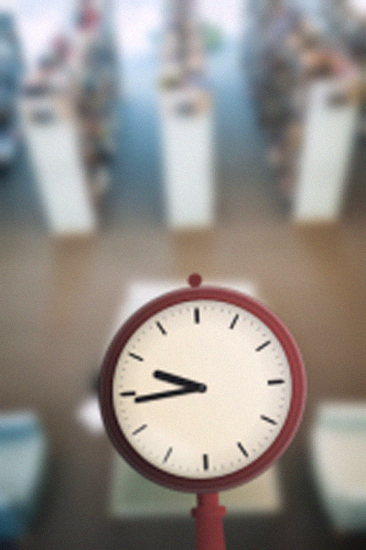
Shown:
**9:44**
